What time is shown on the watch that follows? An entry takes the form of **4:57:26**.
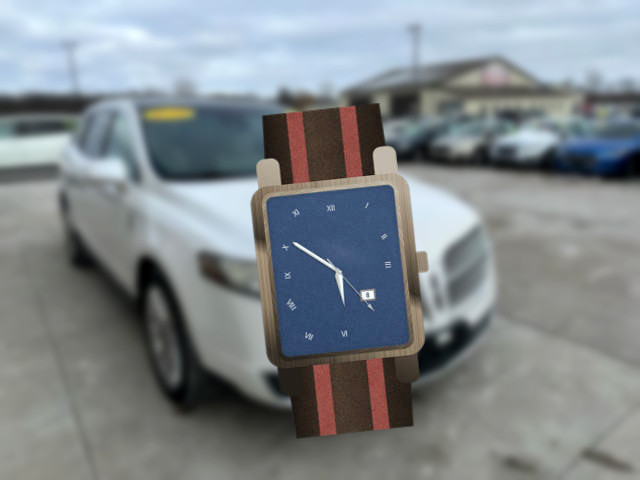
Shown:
**5:51:24**
